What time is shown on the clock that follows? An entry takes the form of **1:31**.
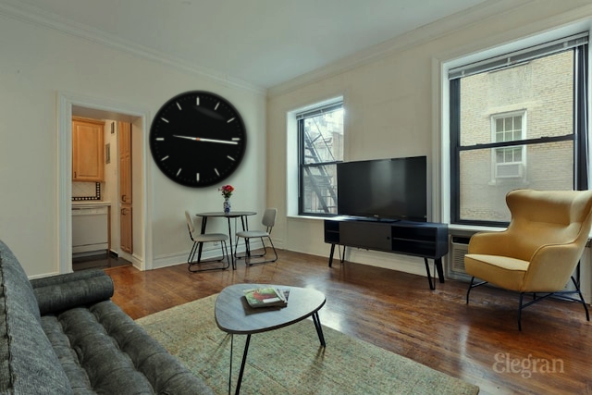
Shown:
**9:16**
